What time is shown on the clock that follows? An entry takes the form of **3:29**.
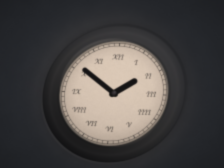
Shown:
**1:51**
